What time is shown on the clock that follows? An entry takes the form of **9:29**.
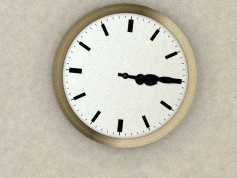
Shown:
**3:15**
